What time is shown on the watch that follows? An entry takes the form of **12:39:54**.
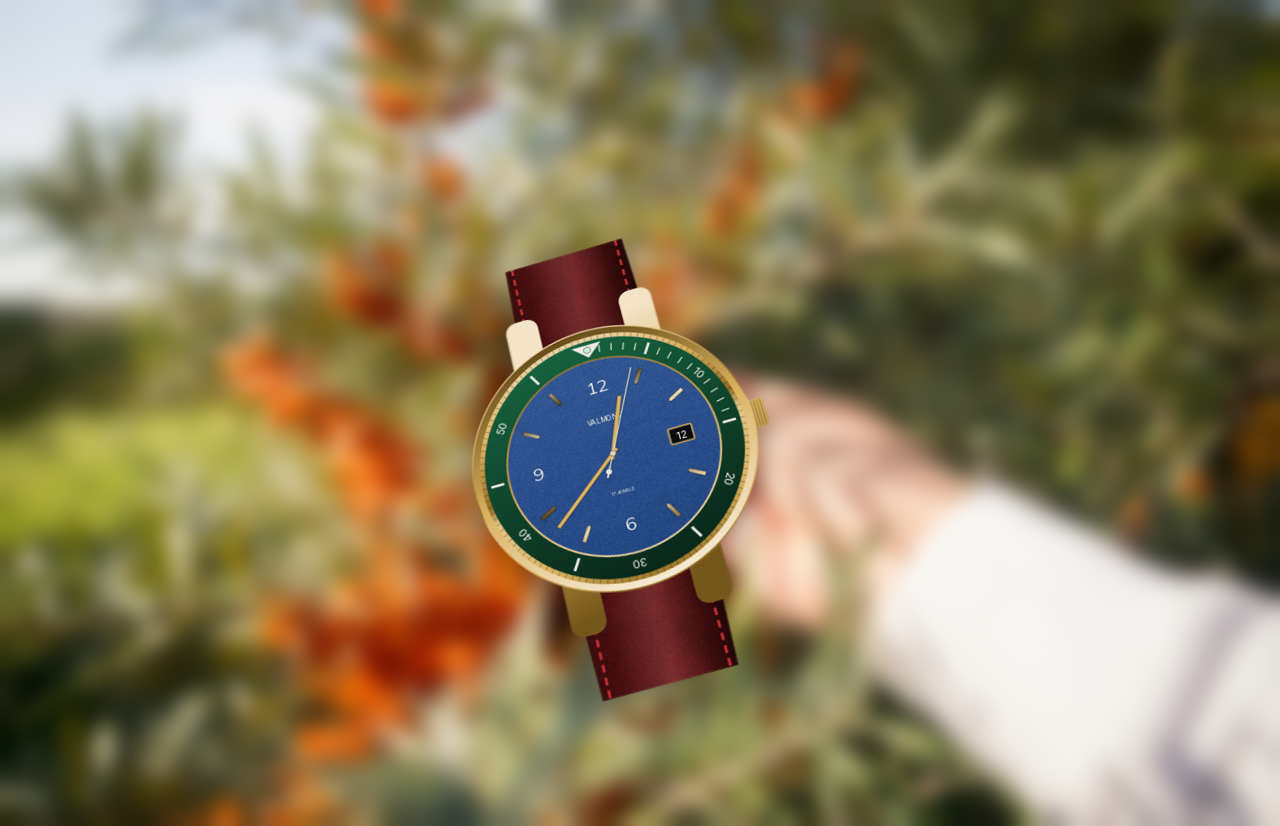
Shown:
**12:38:04**
